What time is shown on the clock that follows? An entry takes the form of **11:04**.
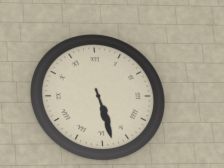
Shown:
**5:28**
